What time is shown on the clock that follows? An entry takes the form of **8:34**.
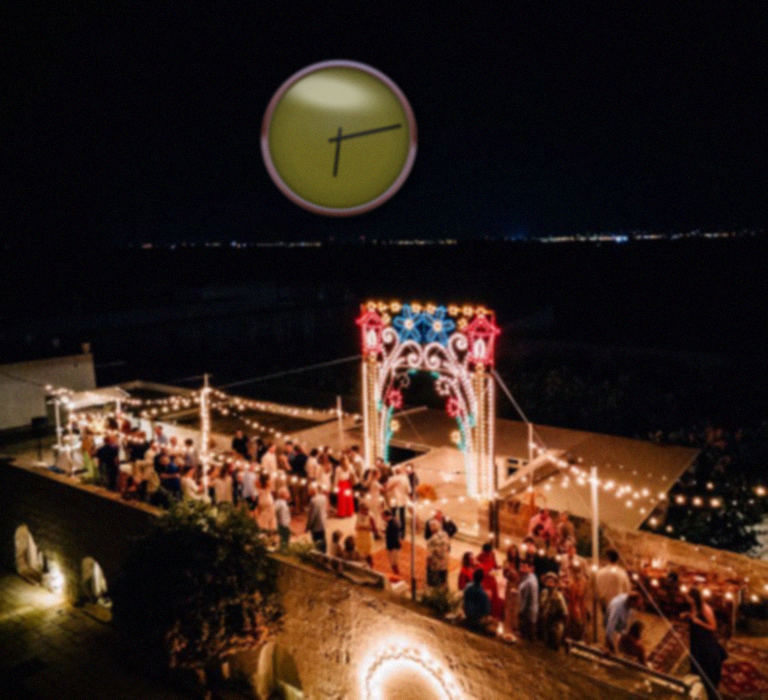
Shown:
**6:13**
